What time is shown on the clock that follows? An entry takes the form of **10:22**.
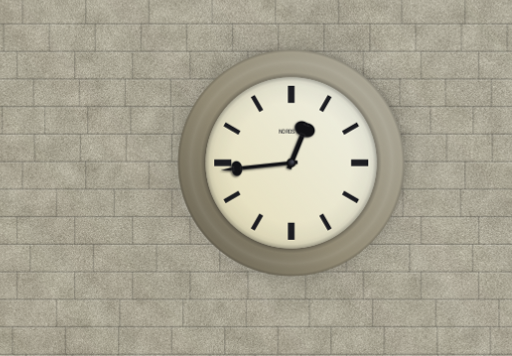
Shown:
**12:44**
